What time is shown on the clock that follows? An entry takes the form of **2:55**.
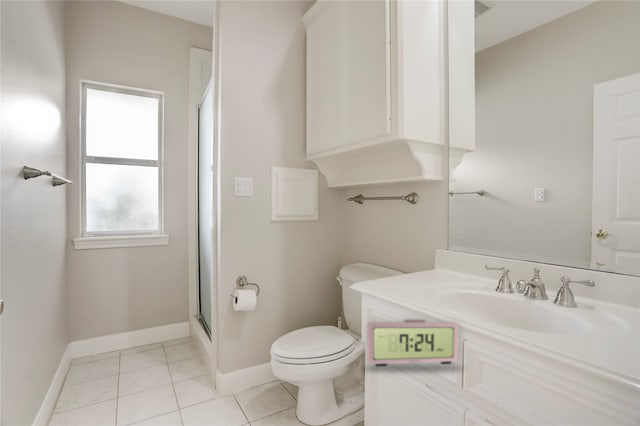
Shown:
**7:24**
